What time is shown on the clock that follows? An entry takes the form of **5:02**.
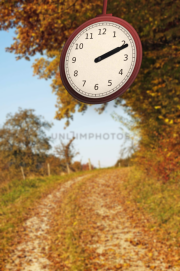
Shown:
**2:11**
